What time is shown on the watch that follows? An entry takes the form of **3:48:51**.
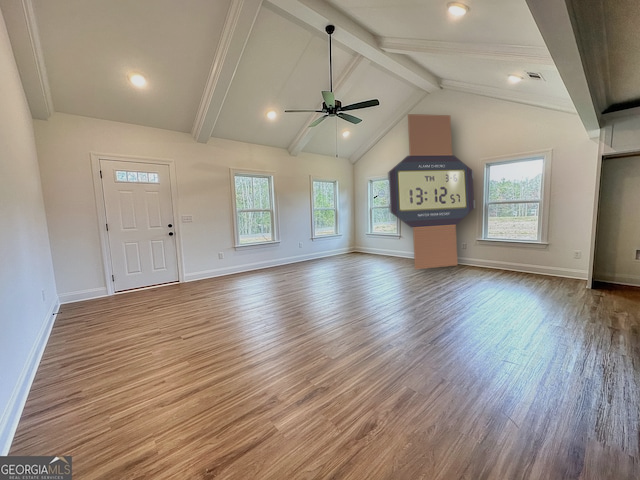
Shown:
**13:12:57**
